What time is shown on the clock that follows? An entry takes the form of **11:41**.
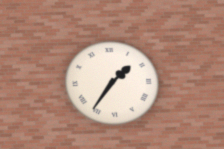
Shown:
**1:36**
